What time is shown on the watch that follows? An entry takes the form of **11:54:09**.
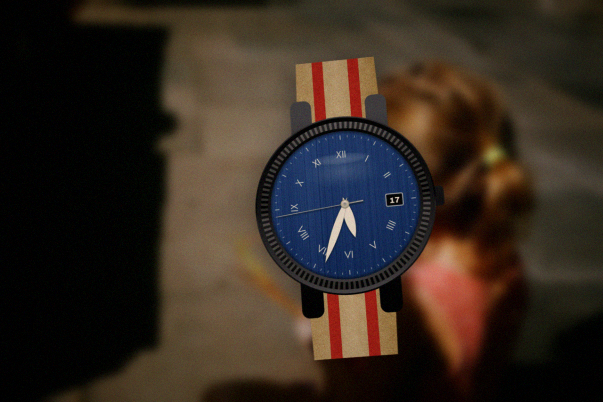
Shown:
**5:33:44**
